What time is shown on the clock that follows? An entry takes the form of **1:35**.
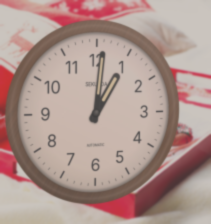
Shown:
**1:01**
